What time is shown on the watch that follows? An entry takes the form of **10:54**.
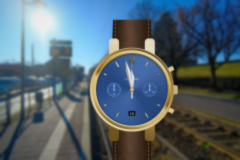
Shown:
**11:58**
